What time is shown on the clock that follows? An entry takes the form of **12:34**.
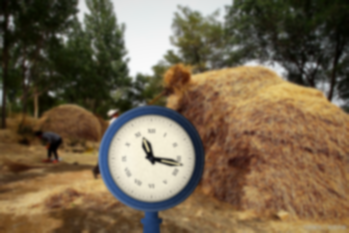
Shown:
**11:17**
